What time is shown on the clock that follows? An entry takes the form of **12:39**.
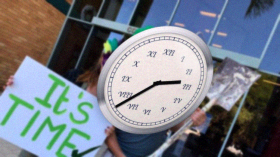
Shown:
**2:38**
